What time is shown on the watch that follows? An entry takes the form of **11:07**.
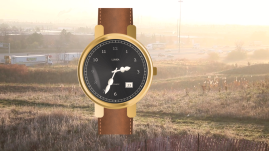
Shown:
**2:34**
